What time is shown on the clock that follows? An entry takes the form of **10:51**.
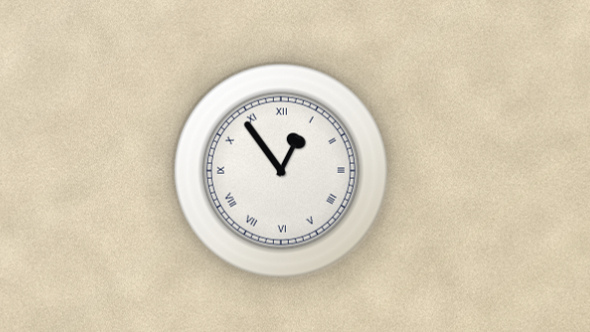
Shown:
**12:54**
